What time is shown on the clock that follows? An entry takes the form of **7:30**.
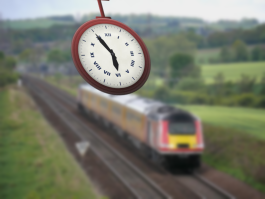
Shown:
**5:55**
